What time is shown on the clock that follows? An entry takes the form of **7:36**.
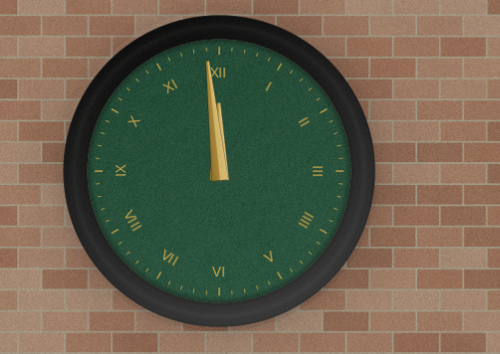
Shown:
**11:59**
